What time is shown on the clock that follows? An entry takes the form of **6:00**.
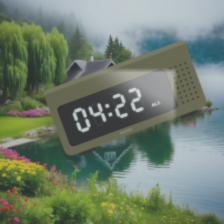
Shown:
**4:22**
